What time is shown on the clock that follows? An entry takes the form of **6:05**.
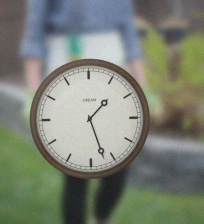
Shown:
**1:27**
